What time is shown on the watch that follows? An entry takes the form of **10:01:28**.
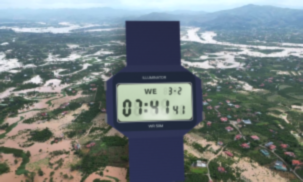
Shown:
**7:41:41**
